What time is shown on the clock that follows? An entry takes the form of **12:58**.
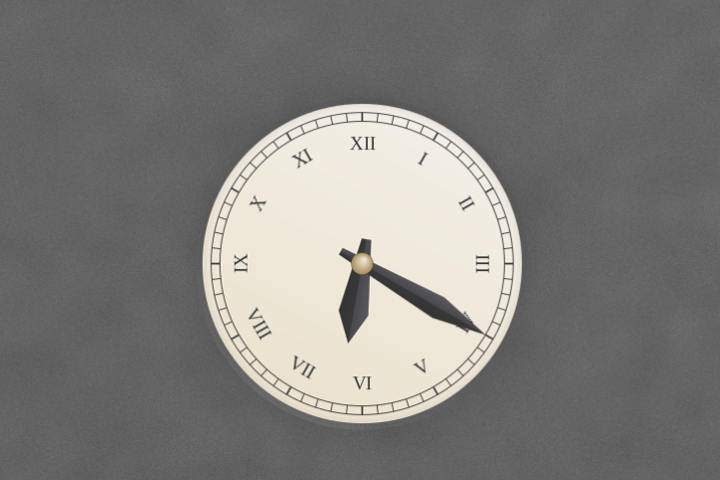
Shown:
**6:20**
